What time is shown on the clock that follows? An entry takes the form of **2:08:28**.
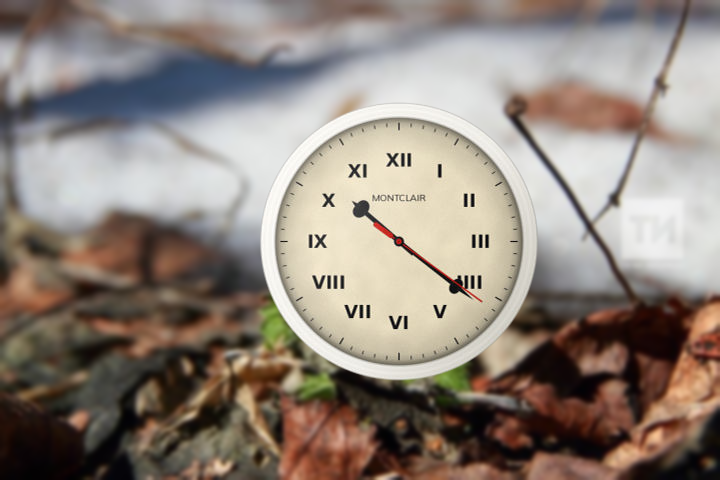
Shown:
**10:21:21**
